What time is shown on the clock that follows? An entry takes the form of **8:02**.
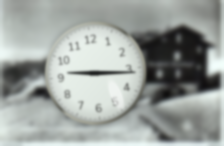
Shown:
**9:16**
